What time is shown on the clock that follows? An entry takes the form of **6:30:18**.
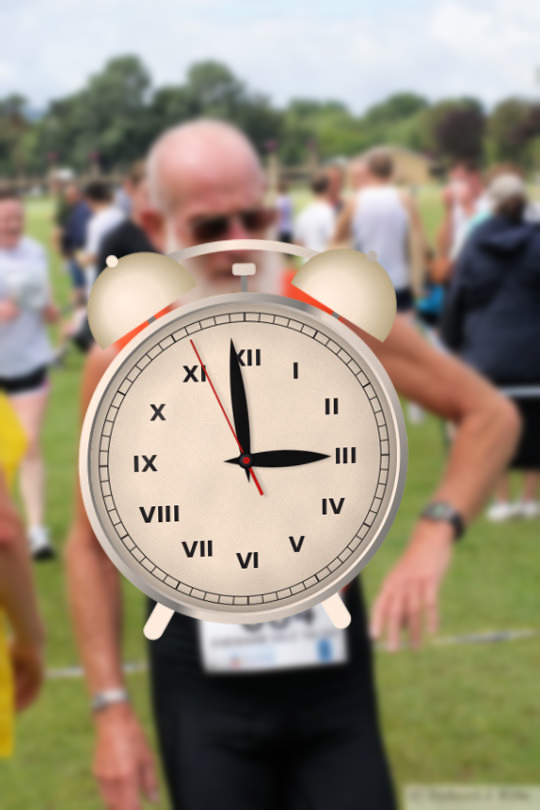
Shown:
**2:58:56**
